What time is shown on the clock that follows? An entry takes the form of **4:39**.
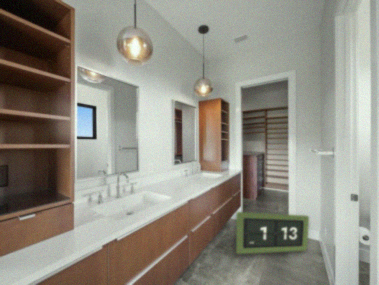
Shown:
**1:13**
